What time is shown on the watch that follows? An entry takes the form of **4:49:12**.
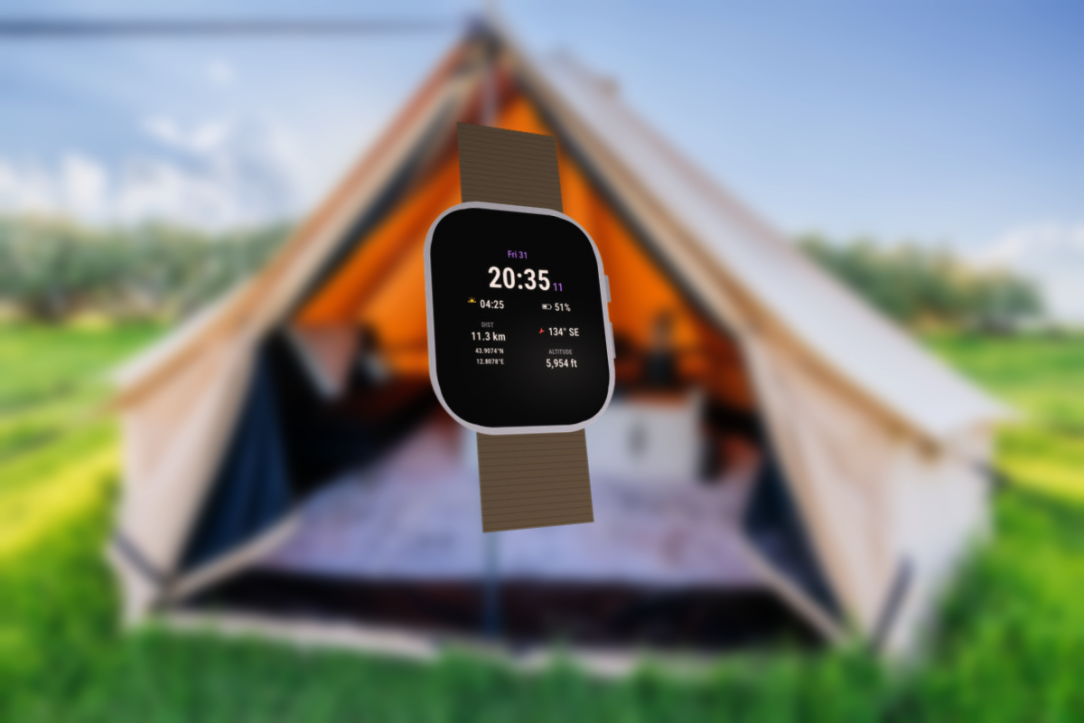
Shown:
**20:35:11**
